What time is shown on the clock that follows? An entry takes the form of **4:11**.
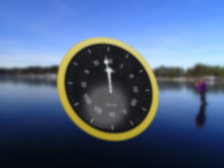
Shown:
**11:59**
